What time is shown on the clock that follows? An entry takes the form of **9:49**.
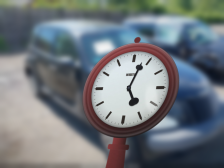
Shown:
**5:03**
